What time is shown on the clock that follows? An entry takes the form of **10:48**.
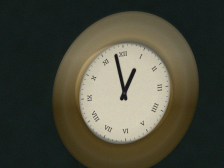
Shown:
**12:58**
